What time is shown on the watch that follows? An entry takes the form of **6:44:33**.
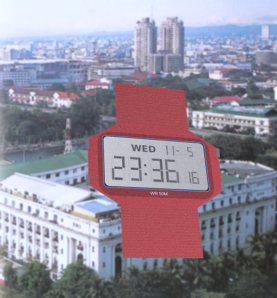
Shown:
**23:36:16**
